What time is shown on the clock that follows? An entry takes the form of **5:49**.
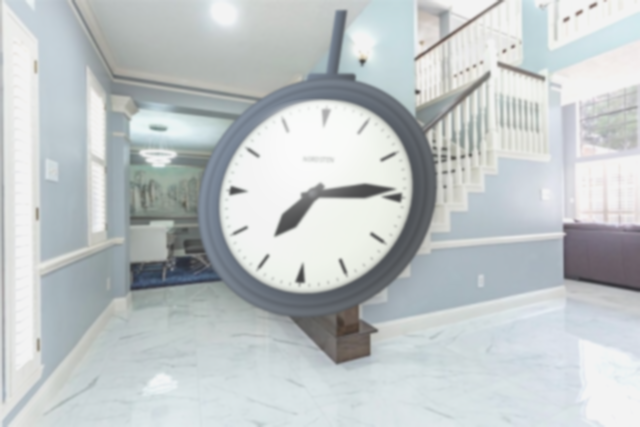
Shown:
**7:14**
